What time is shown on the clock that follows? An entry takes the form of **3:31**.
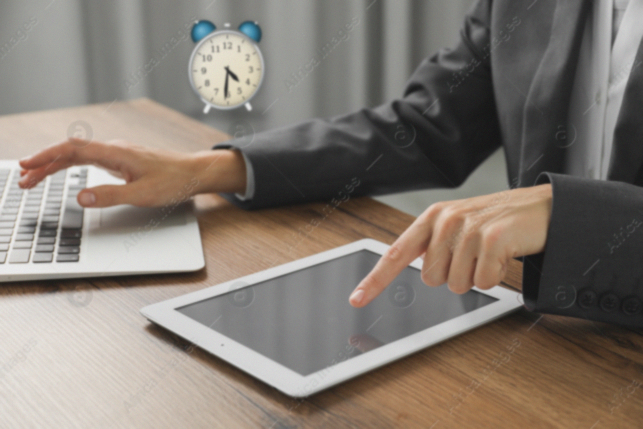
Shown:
**4:31**
